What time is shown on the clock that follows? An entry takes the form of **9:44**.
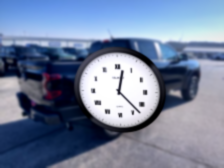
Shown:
**12:23**
